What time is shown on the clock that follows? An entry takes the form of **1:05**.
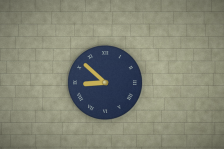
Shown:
**8:52**
